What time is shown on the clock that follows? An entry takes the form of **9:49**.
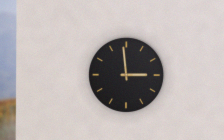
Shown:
**2:59**
